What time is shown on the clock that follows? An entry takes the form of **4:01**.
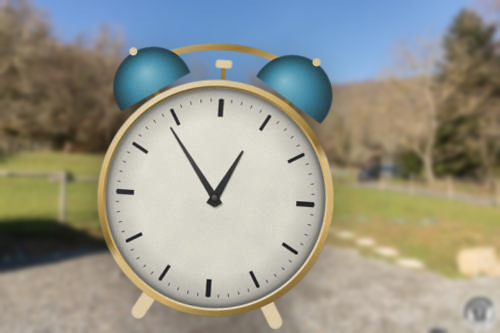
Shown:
**12:54**
